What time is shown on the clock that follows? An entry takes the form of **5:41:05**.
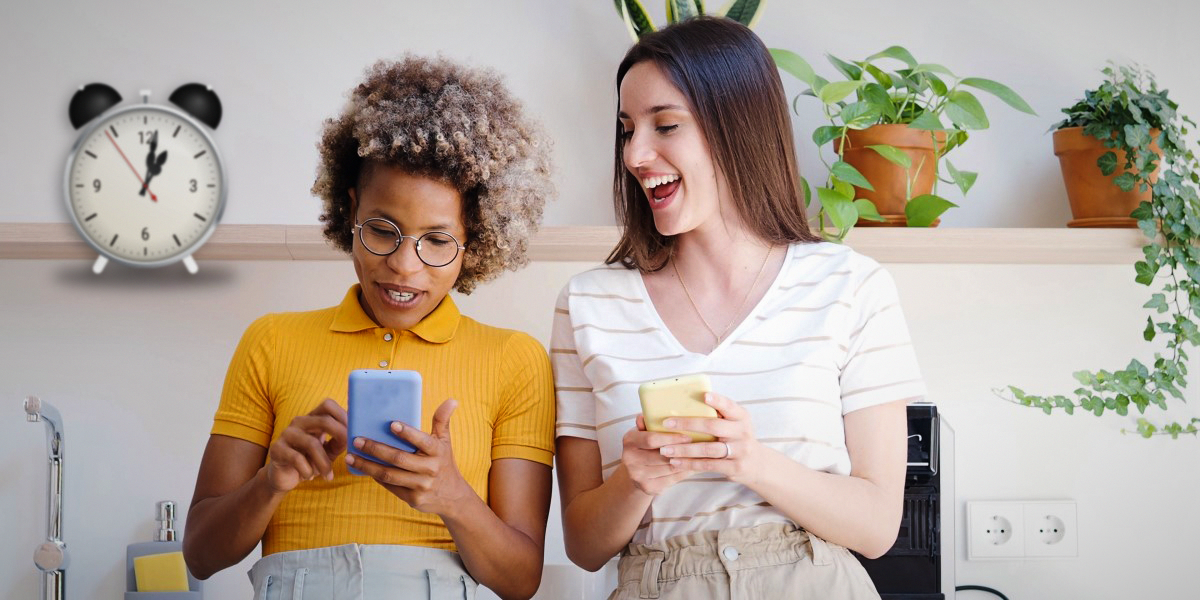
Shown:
**1:01:54**
